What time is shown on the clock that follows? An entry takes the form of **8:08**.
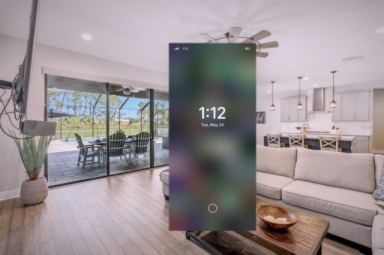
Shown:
**1:12**
